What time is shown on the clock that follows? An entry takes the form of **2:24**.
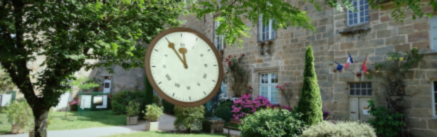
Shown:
**11:55**
